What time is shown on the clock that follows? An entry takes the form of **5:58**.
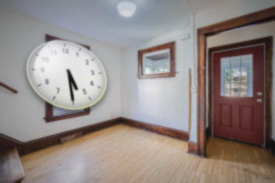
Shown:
**5:30**
